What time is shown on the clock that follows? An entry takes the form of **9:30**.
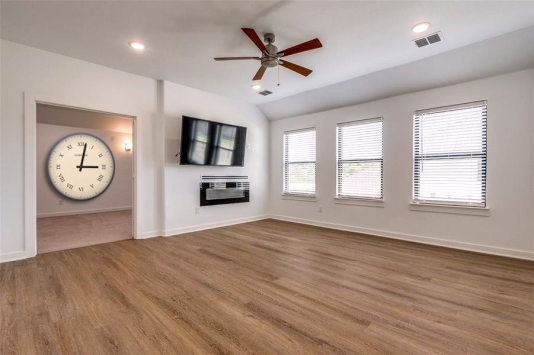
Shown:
**3:02**
